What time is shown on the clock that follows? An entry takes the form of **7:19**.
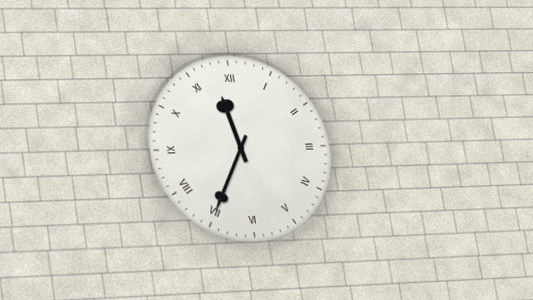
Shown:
**11:35**
